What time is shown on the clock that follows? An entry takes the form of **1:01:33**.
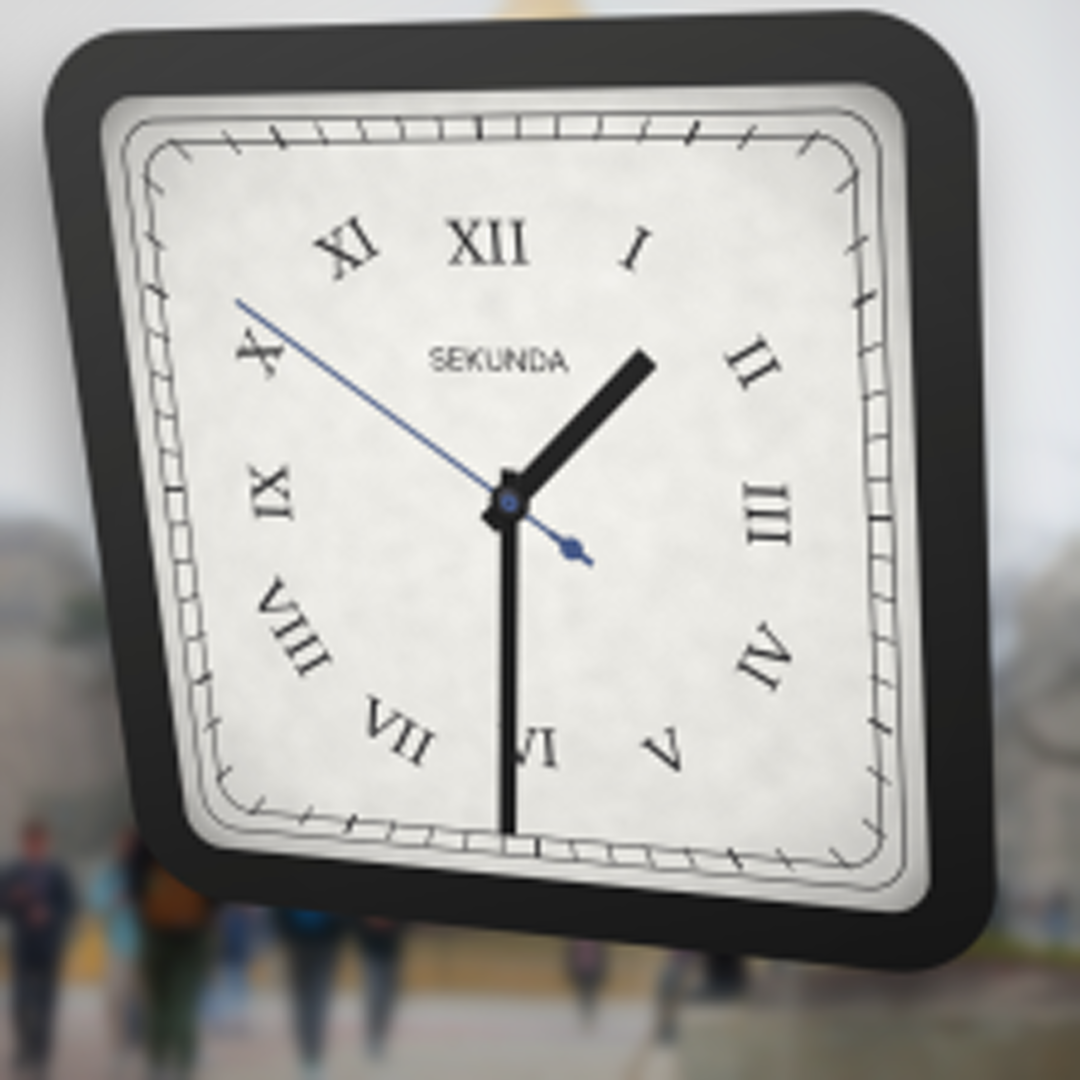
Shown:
**1:30:51**
